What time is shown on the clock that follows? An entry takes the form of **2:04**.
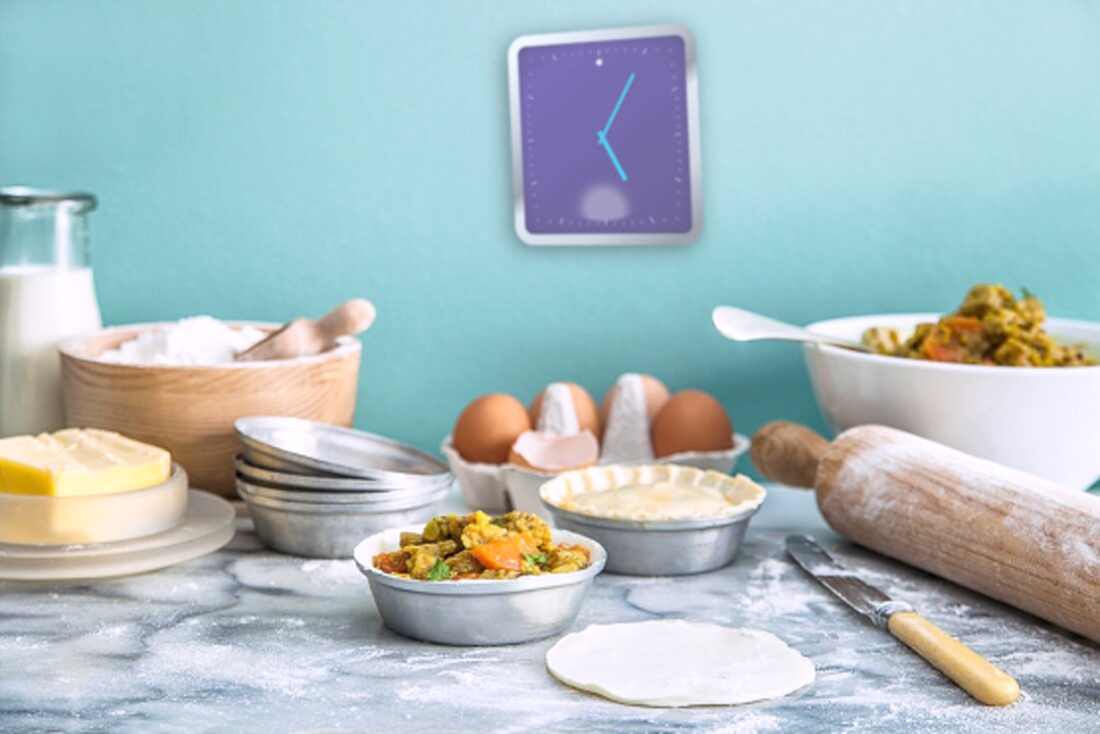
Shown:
**5:05**
